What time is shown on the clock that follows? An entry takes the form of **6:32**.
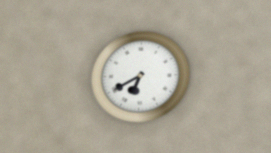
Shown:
**6:40**
